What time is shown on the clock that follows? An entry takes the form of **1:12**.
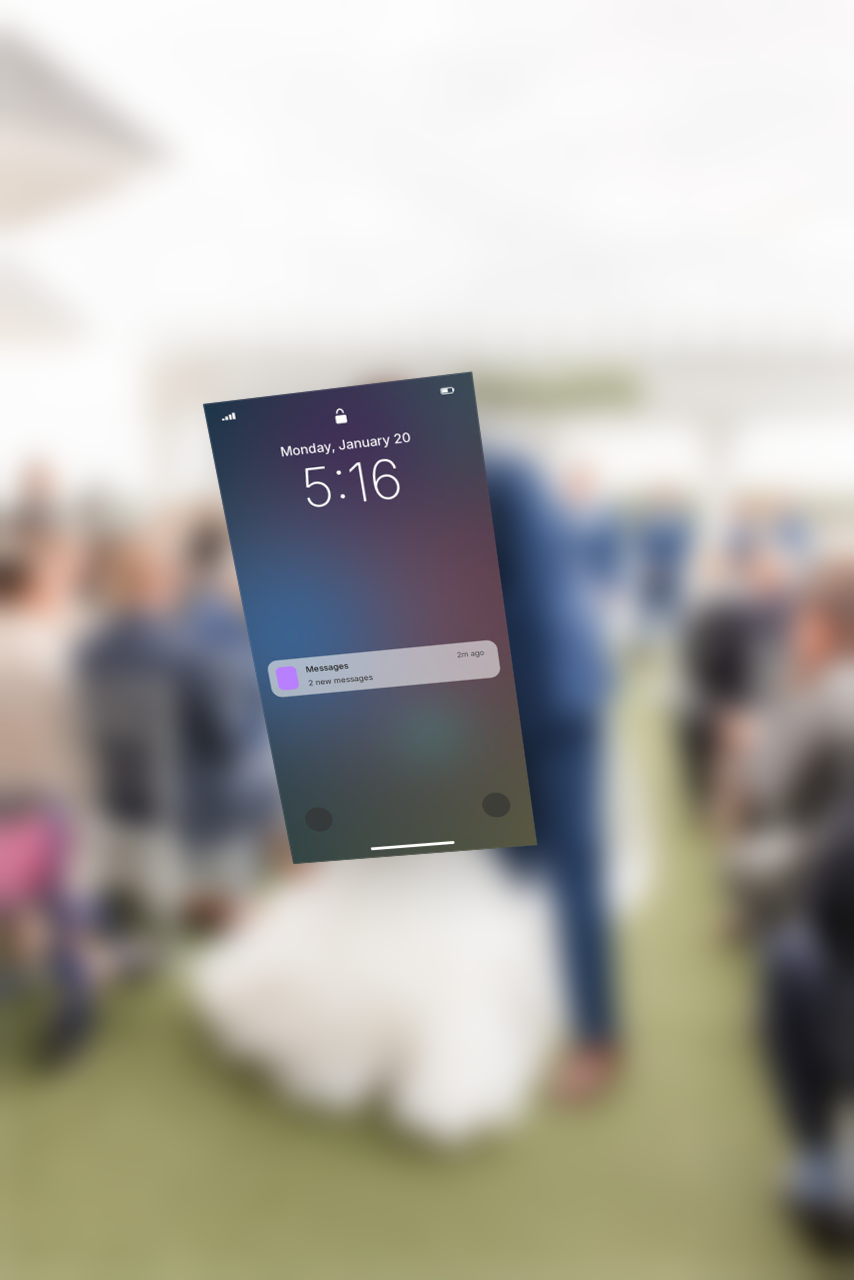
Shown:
**5:16**
